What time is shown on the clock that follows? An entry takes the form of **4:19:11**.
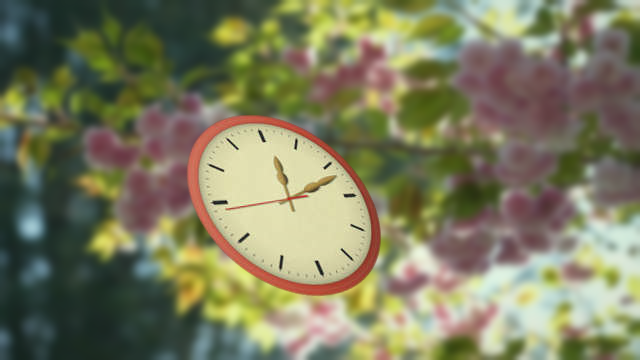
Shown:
**12:11:44**
